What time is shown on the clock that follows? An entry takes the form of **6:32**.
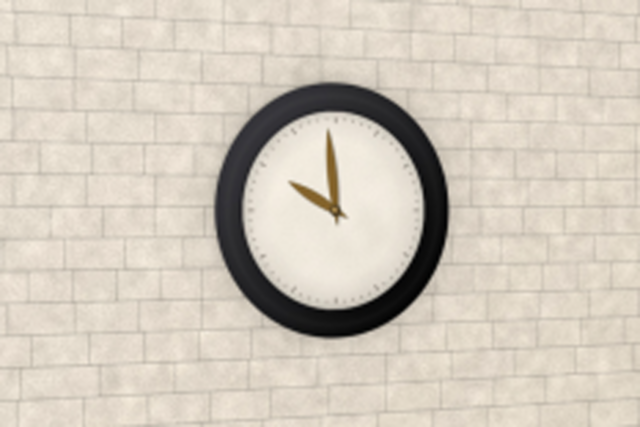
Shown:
**9:59**
